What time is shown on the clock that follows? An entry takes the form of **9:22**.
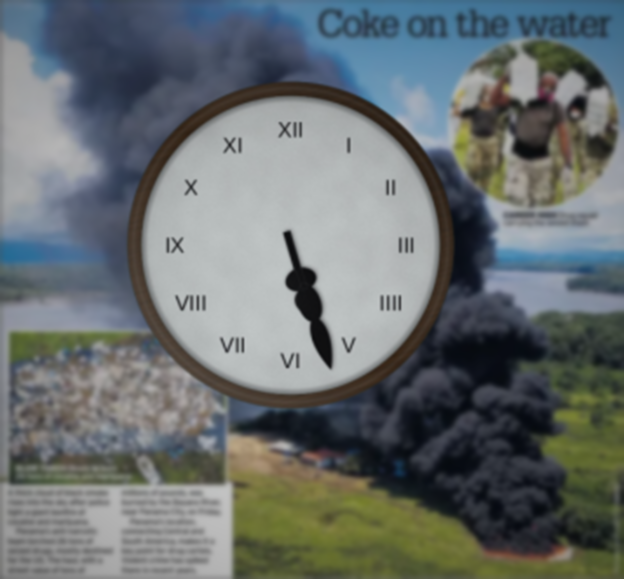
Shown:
**5:27**
